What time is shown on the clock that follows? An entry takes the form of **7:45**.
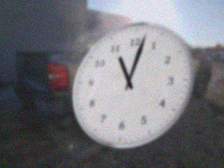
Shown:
**11:02**
